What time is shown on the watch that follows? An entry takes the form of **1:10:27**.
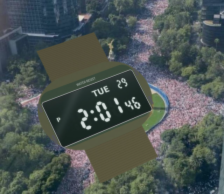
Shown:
**2:01:46**
